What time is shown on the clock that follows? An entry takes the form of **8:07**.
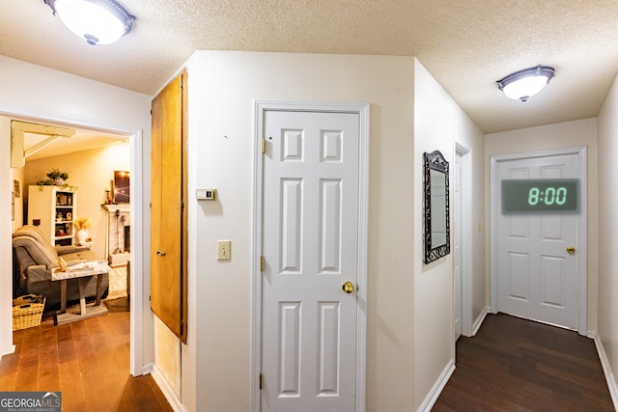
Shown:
**8:00**
